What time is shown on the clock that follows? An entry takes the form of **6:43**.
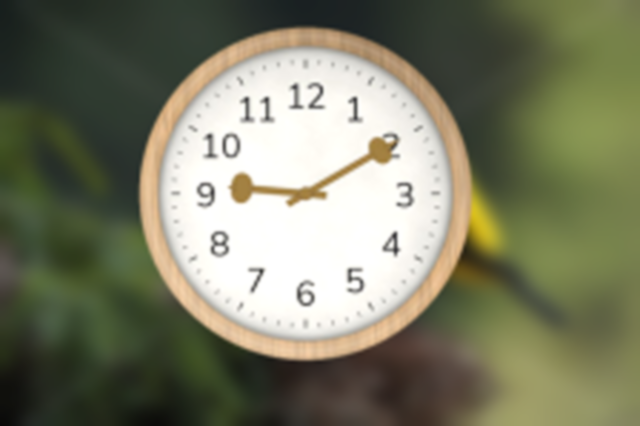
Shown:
**9:10**
